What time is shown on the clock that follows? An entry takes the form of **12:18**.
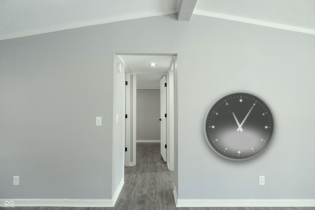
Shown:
**11:05**
